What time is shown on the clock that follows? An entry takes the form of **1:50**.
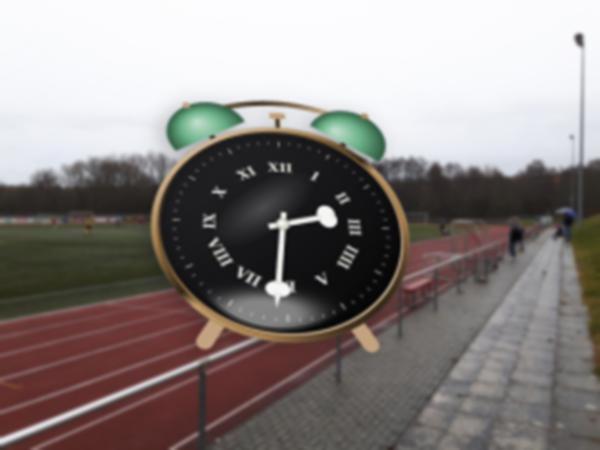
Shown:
**2:31**
